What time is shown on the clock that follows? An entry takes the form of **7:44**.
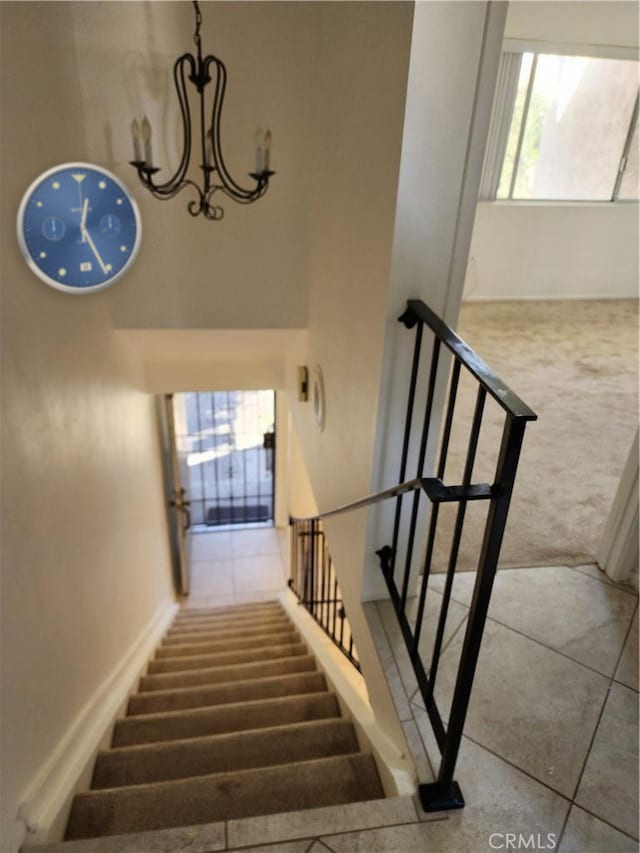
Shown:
**12:26**
